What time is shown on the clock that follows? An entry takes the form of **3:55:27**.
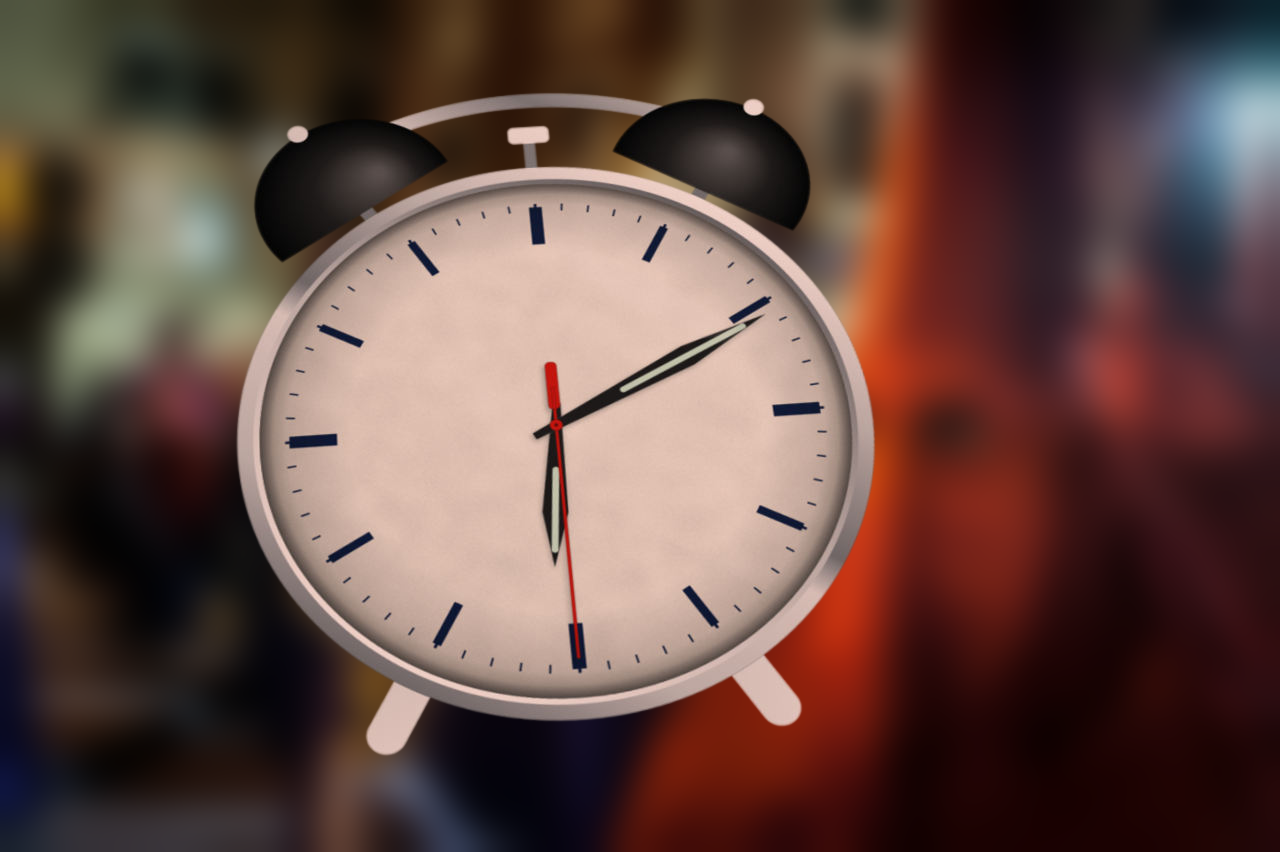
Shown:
**6:10:30**
